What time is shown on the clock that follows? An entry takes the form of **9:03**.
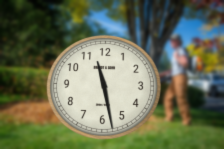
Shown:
**11:28**
